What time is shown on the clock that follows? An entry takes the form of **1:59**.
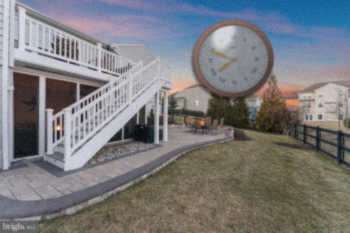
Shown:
**7:49**
